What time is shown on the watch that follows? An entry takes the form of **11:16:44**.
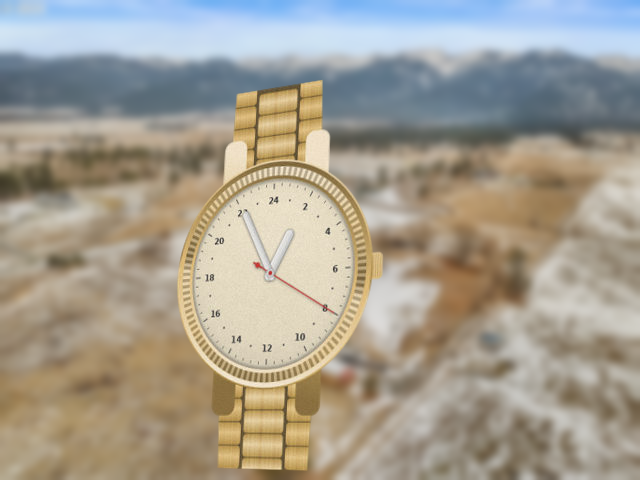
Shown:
**1:55:20**
